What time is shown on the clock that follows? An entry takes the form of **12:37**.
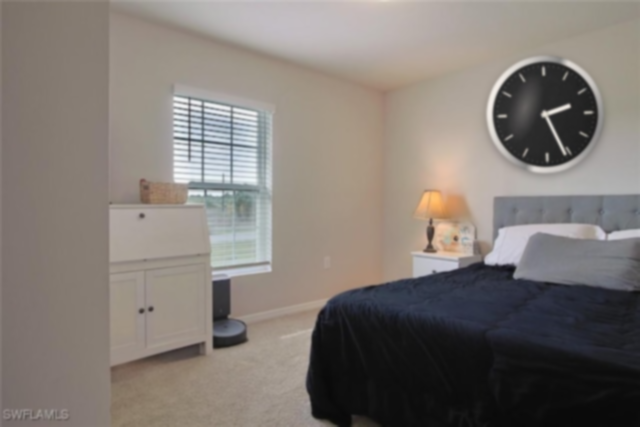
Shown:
**2:26**
